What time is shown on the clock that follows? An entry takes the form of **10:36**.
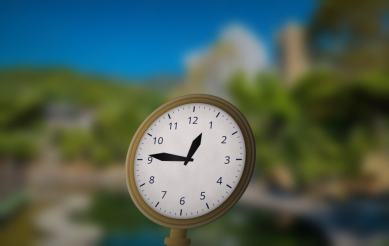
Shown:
**12:46**
